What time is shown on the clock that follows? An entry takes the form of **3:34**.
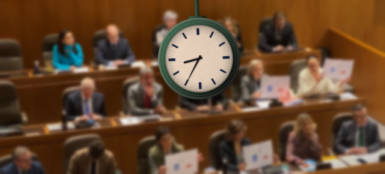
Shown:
**8:35**
